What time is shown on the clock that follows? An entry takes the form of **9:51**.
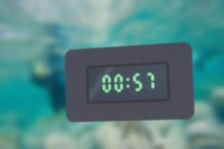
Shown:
**0:57**
